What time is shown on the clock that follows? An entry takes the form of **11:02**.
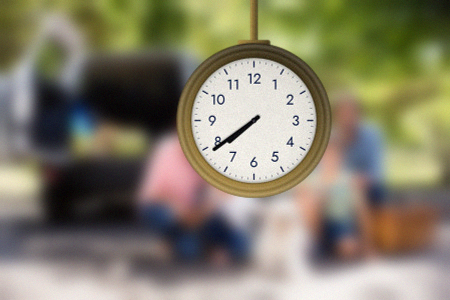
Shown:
**7:39**
